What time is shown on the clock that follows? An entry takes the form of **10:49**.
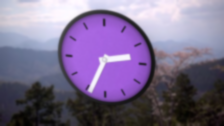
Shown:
**2:34**
